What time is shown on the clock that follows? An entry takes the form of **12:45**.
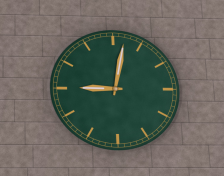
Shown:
**9:02**
